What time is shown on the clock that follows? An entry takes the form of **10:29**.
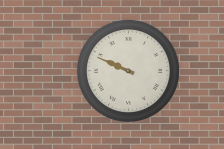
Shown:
**9:49**
